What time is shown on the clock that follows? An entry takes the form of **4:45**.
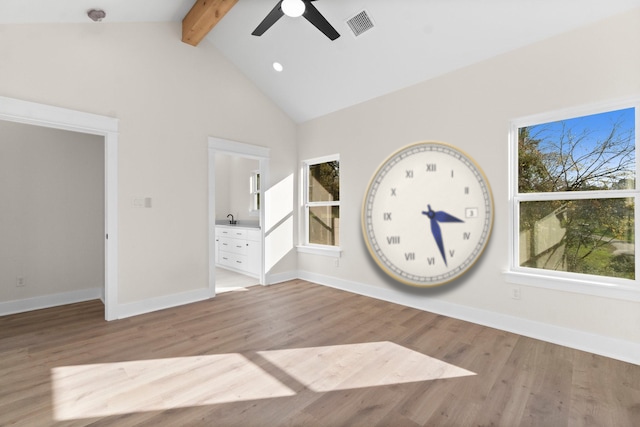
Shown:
**3:27**
